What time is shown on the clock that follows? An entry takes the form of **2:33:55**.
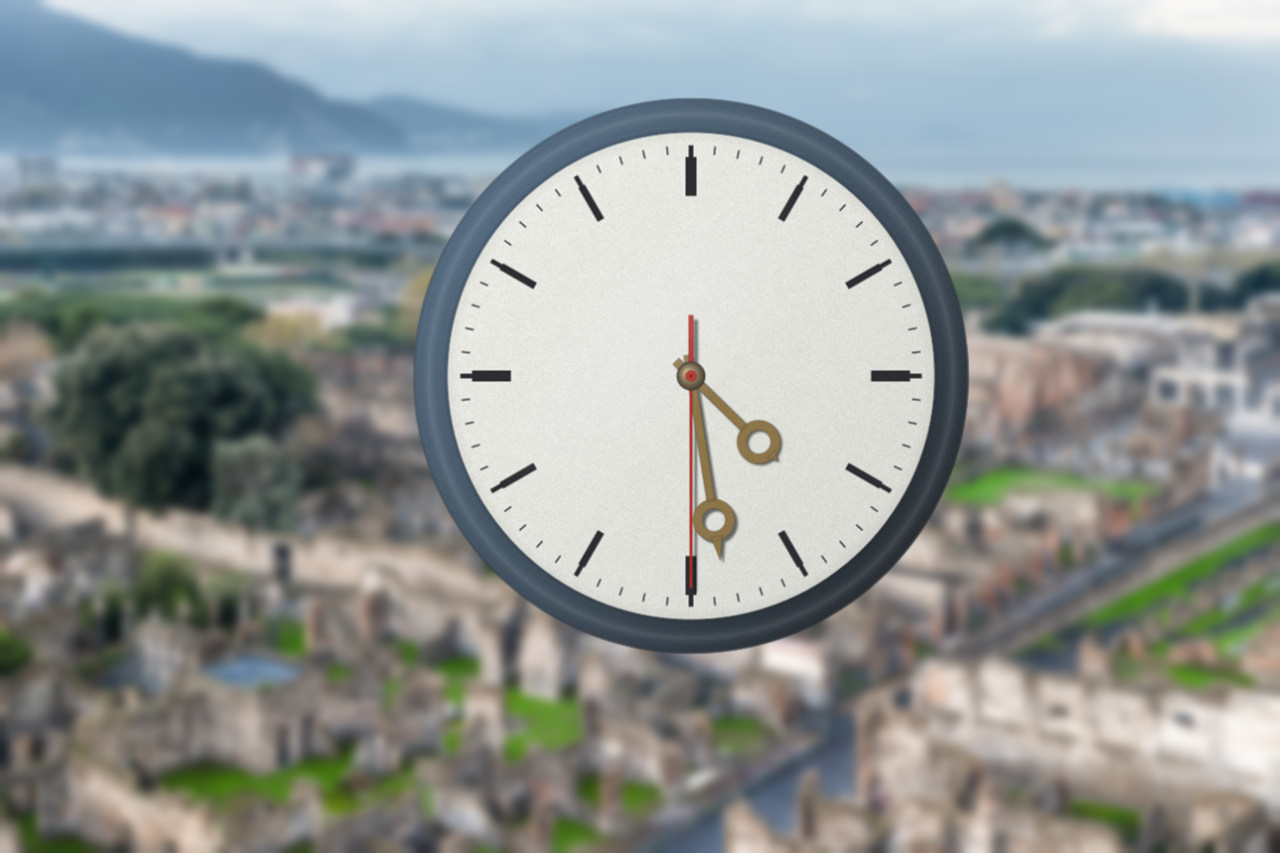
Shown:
**4:28:30**
